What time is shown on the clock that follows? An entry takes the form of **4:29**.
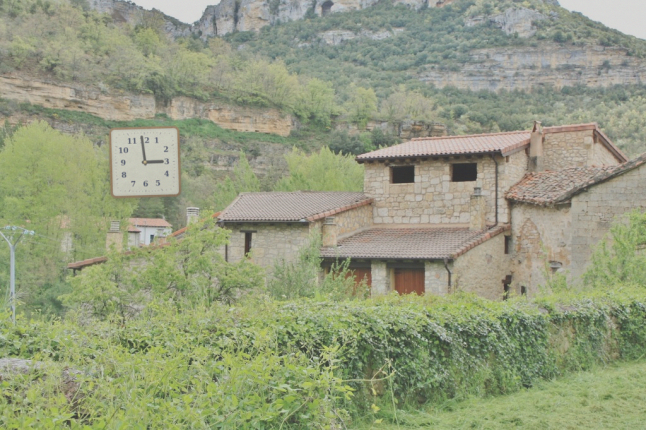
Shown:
**2:59**
